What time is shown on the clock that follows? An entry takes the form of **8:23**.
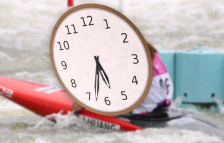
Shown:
**5:33**
